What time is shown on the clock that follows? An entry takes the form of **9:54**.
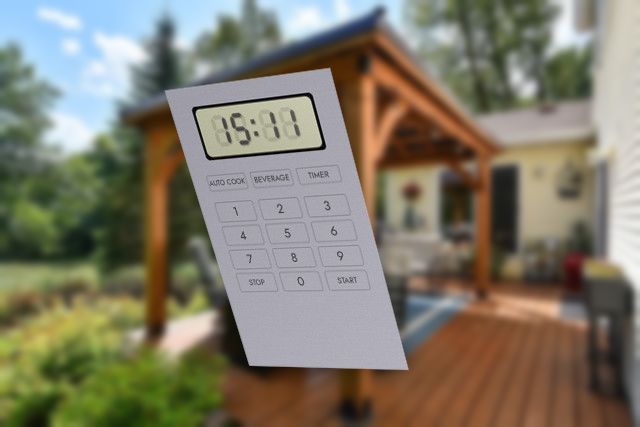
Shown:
**15:11**
